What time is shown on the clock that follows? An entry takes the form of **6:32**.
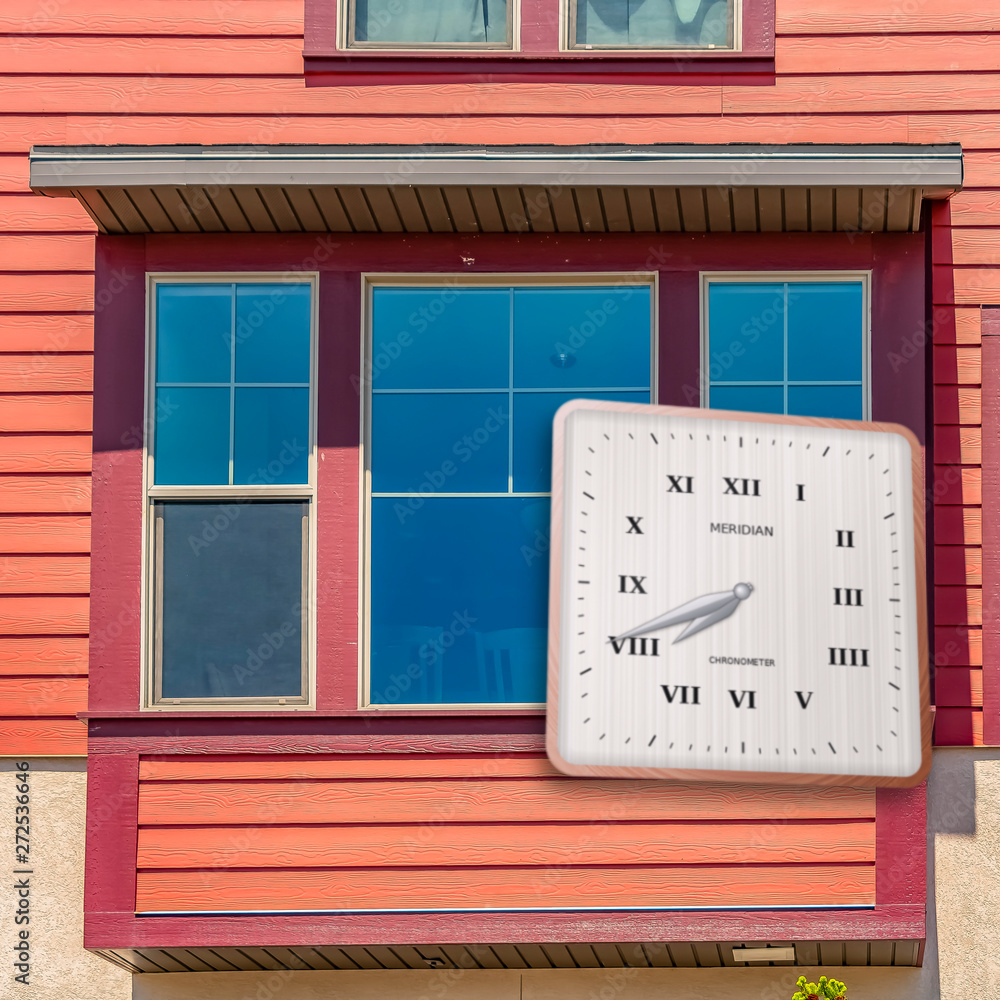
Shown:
**7:41**
